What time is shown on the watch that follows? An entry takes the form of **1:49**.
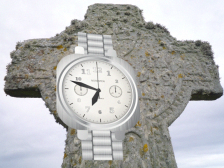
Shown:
**6:48**
